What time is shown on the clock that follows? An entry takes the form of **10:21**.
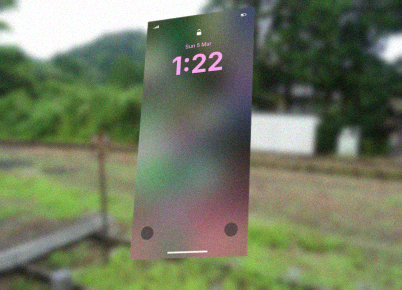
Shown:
**1:22**
